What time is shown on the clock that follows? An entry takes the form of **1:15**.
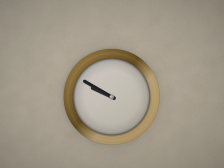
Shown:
**9:50**
